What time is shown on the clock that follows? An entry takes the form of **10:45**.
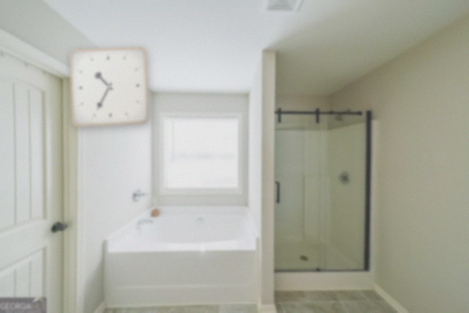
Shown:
**10:35**
